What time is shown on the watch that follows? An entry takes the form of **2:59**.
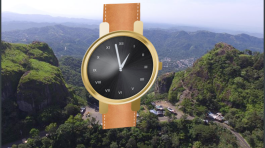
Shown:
**12:58**
